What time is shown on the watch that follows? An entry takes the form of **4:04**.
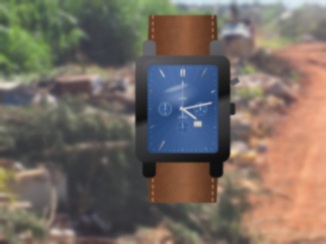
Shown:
**4:13**
